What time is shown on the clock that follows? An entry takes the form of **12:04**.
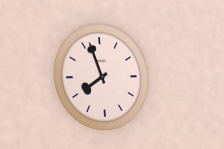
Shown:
**7:57**
